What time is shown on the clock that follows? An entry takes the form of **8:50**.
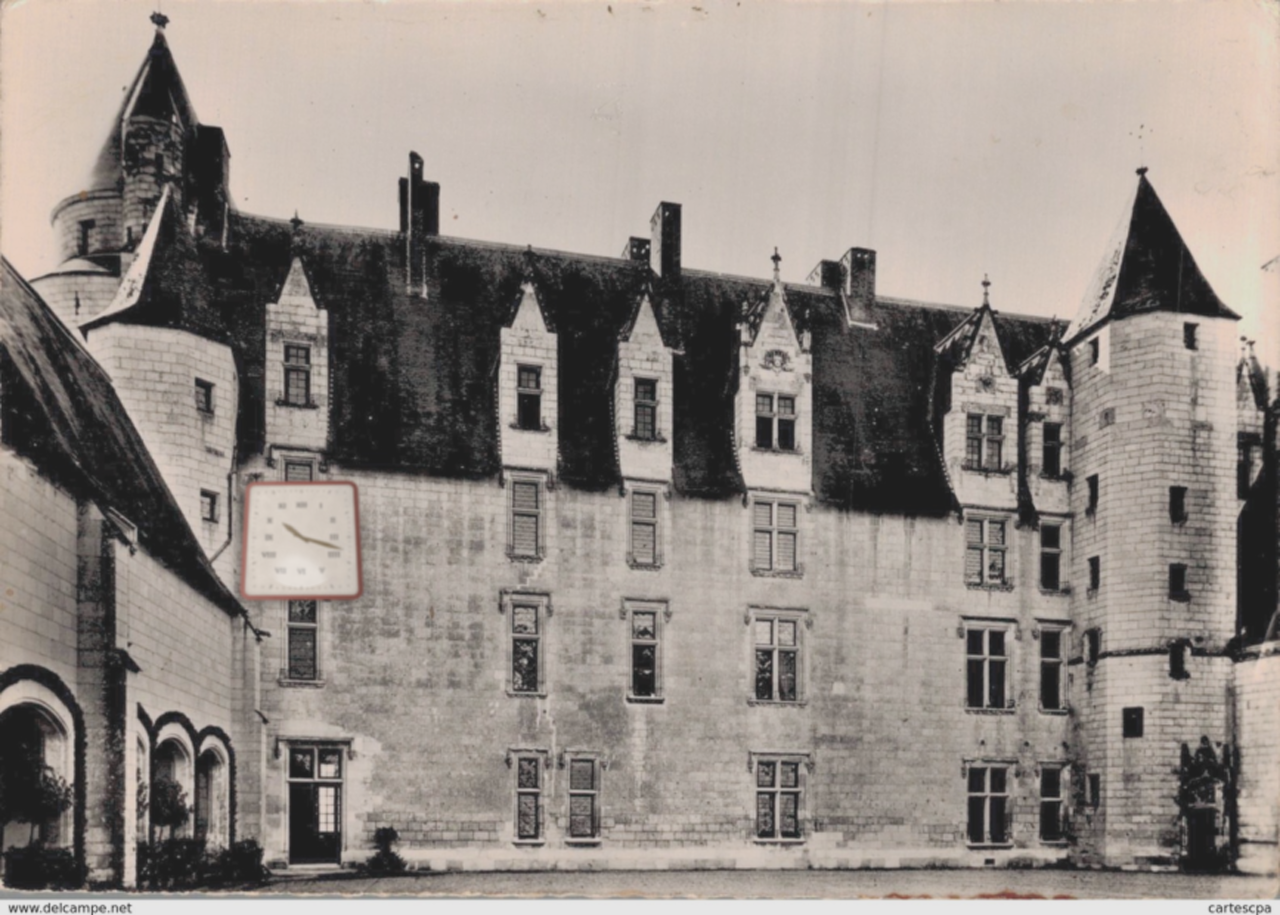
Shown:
**10:18**
